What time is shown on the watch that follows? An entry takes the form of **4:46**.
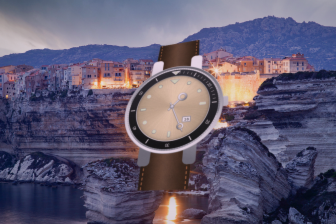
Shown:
**1:26**
